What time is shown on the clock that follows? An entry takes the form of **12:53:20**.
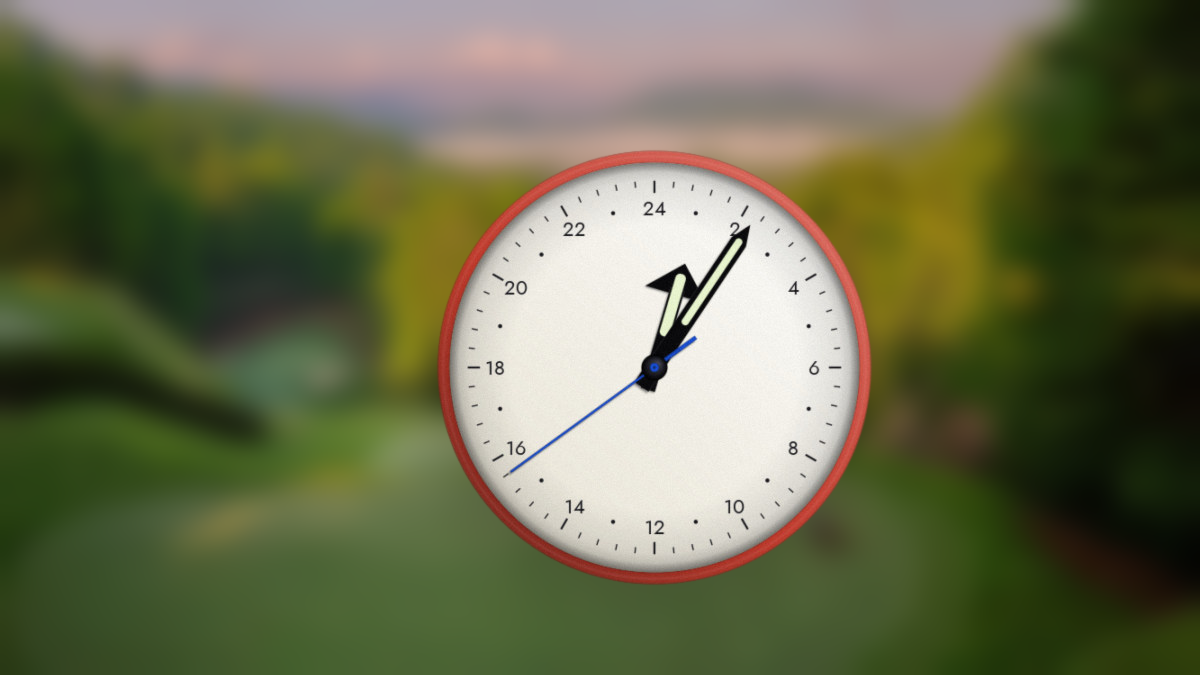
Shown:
**1:05:39**
